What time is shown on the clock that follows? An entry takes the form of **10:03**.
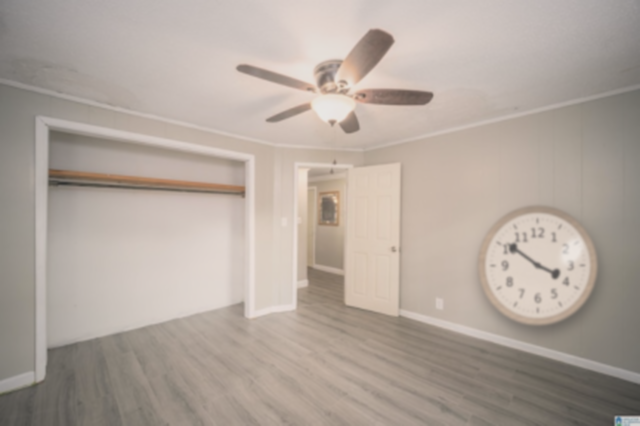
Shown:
**3:51**
